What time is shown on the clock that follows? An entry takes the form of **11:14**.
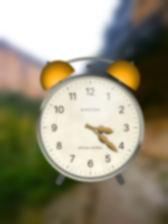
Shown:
**3:22**
